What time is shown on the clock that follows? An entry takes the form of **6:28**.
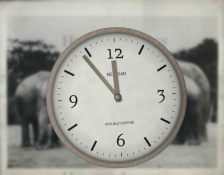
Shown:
**11:54**
